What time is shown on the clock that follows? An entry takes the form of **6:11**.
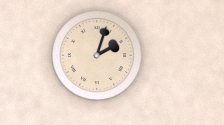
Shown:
**2:03**
